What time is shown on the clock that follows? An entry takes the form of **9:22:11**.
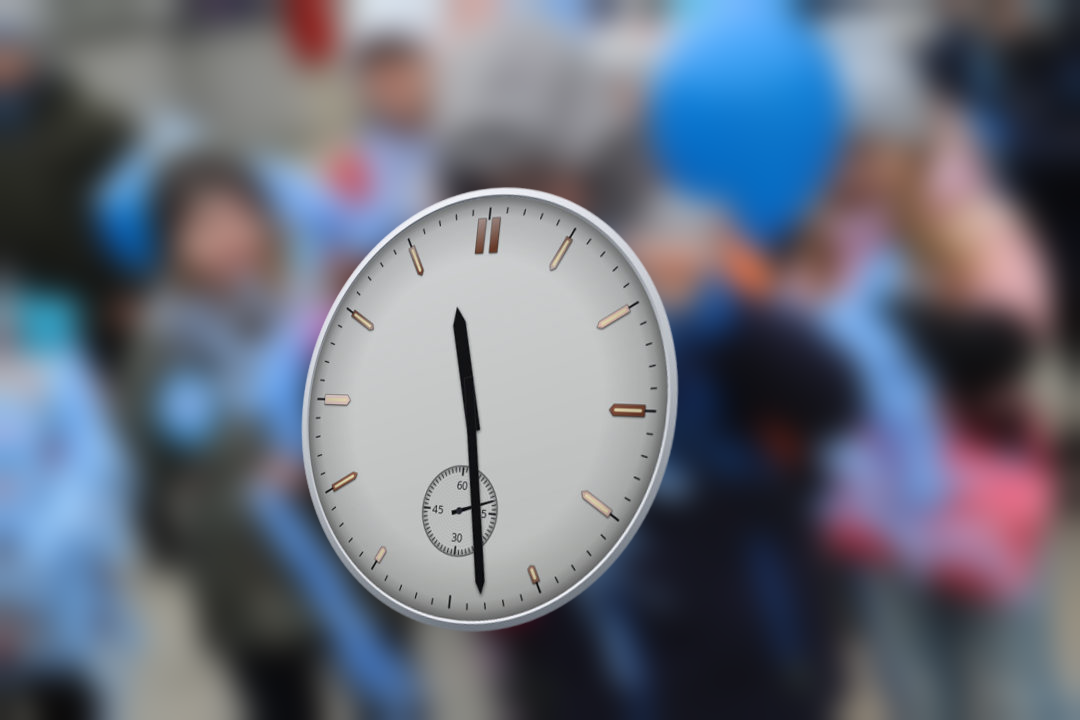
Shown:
**11:28:12**
